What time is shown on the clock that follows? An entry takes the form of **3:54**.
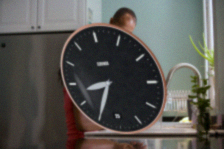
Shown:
**8:35**
